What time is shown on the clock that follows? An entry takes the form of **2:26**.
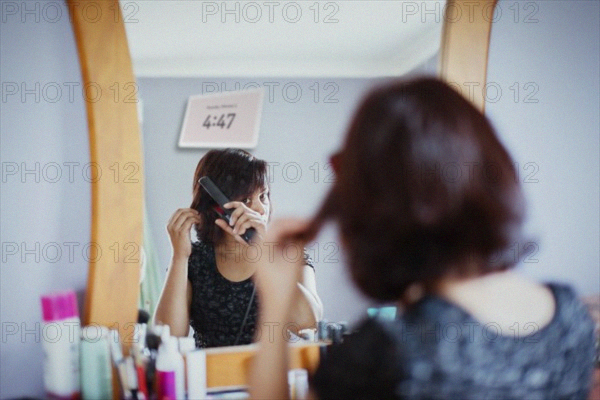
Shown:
**4:47**
